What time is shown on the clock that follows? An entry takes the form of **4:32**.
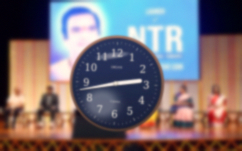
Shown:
**2:43**
